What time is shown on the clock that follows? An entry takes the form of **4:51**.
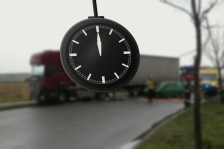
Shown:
**12:00**
